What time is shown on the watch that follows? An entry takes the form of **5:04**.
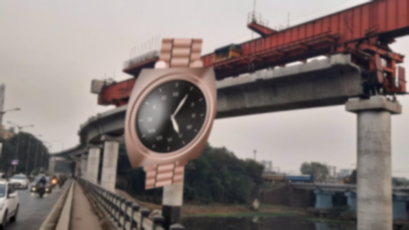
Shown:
**5:05**
